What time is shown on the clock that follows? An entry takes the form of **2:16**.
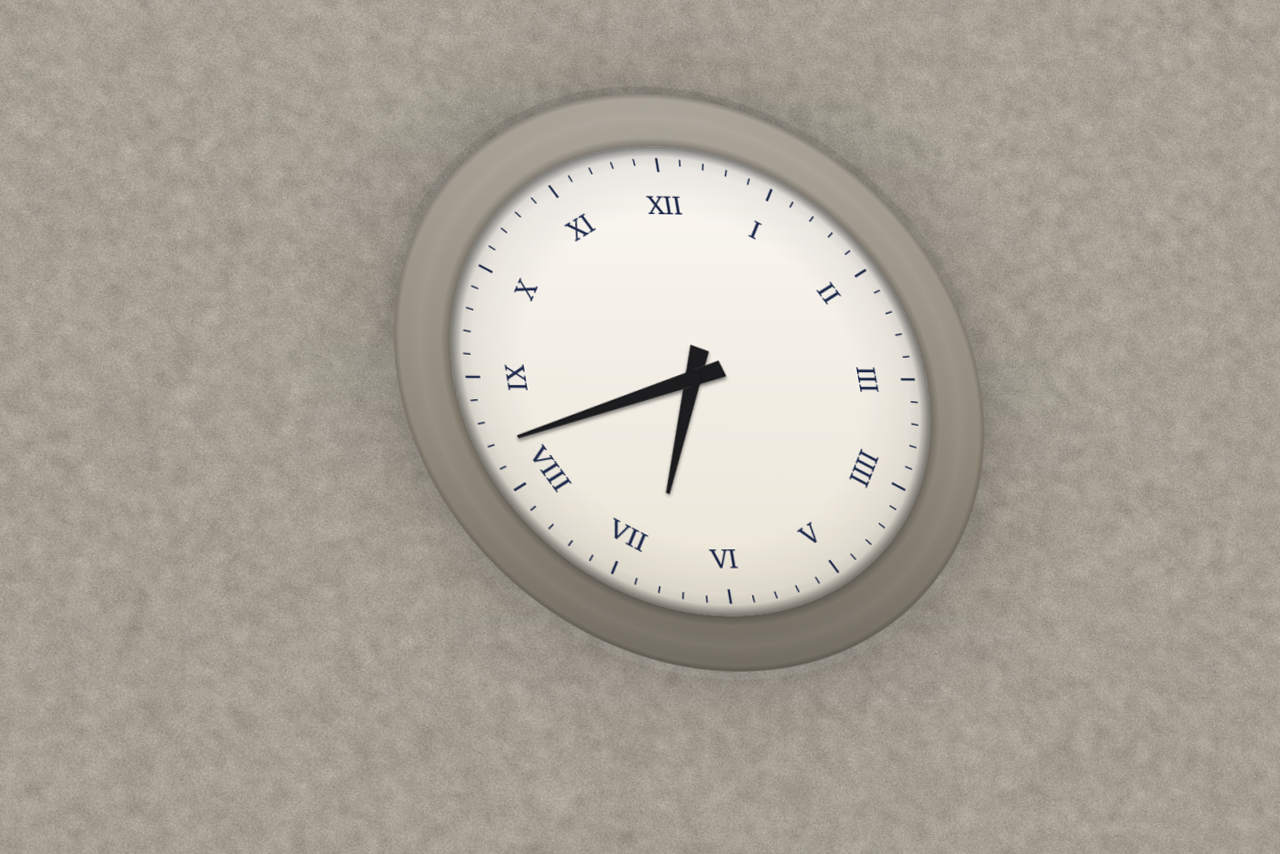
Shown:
**6:42**
